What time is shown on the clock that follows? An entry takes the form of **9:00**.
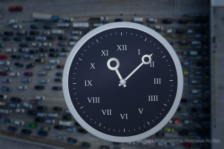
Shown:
**11:08**
